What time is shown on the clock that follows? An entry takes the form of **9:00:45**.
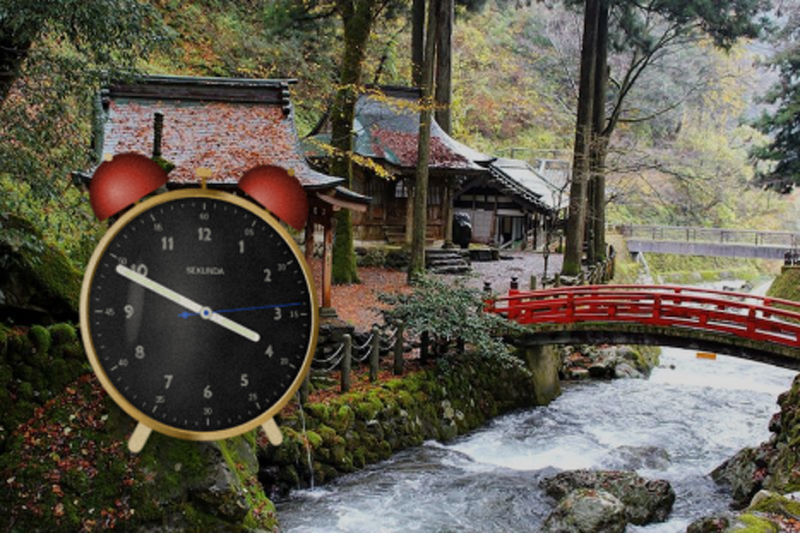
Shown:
**3:49:14**
